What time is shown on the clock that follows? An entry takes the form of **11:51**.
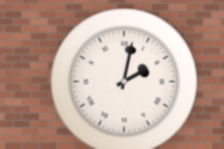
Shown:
**2:02**
